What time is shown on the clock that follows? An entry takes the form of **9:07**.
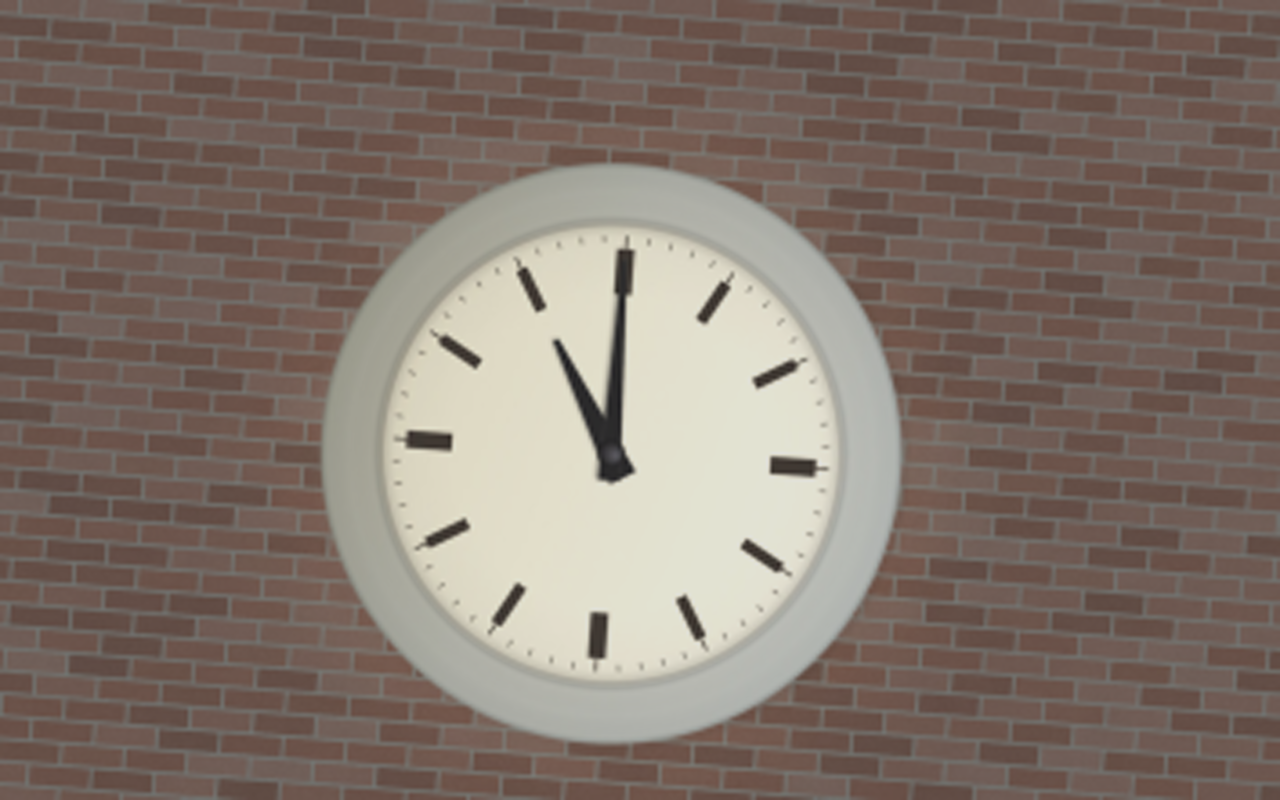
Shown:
**11:00**
